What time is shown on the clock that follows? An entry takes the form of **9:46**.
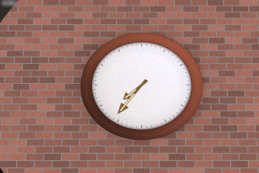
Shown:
**7:36**
